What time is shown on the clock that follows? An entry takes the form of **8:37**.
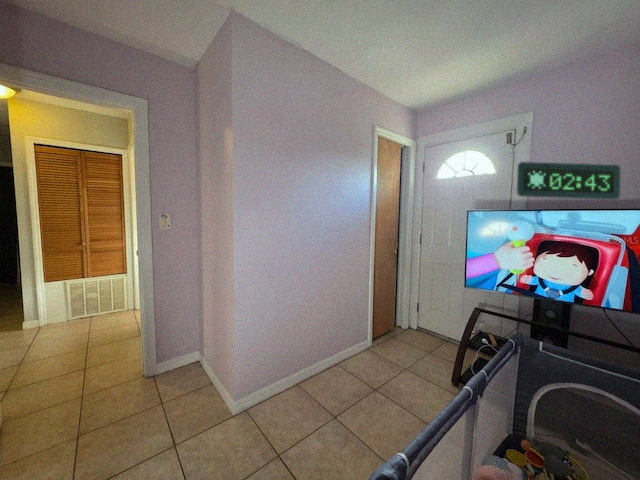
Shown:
**2:43**
